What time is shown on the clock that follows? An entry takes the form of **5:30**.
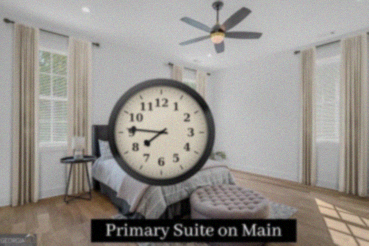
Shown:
**7:46**
